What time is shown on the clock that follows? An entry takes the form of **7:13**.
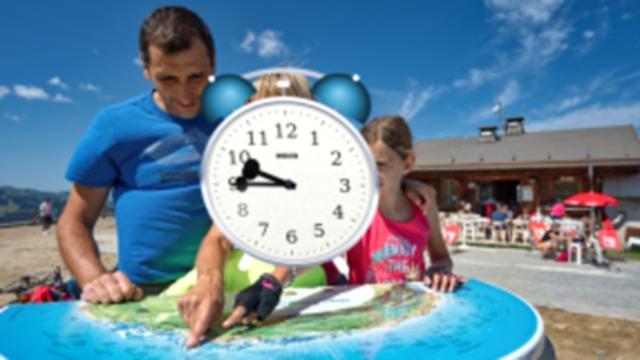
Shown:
**9:45**
